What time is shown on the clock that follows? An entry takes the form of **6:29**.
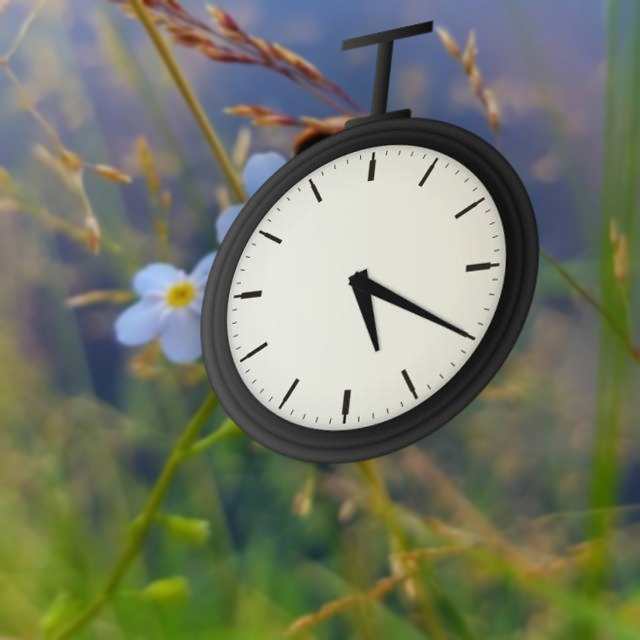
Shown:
**5:20**
